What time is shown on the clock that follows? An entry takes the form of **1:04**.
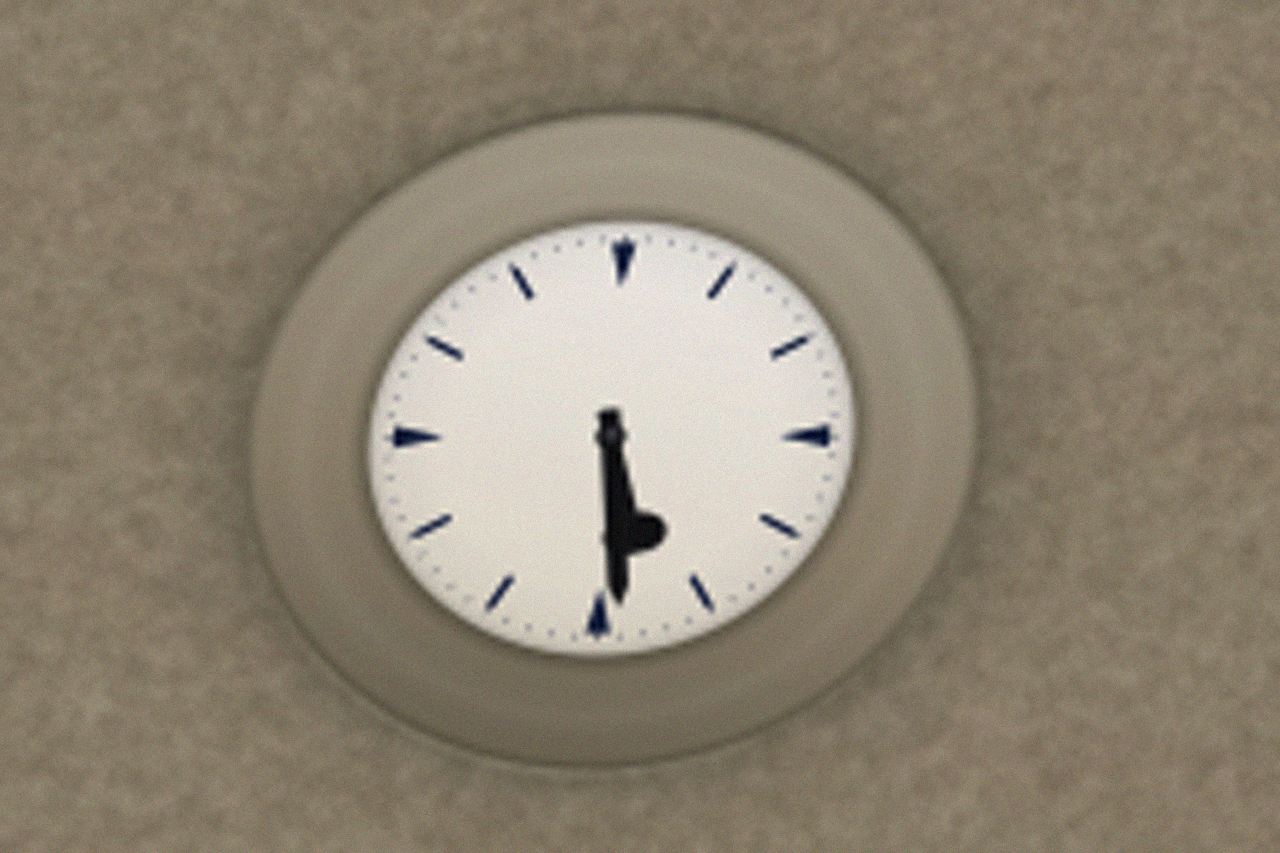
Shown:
**5:29**
